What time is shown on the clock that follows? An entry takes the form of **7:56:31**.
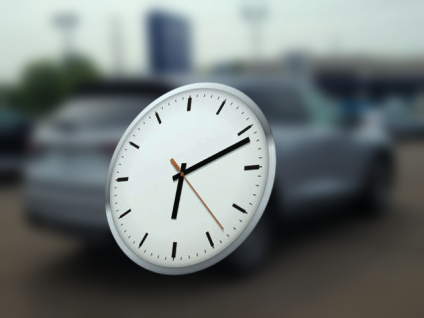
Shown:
**6:11:23**
